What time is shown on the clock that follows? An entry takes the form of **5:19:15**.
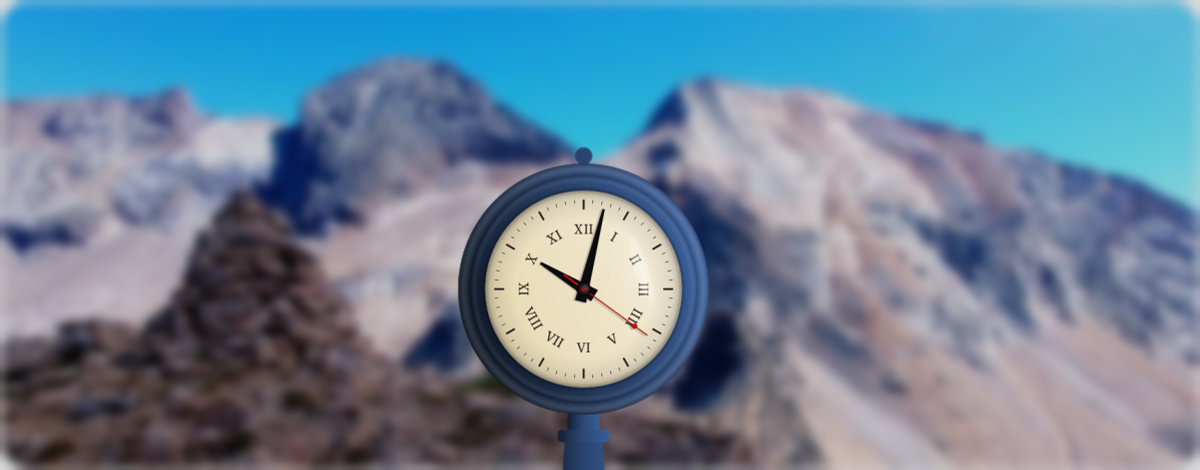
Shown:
**10:02:21**
